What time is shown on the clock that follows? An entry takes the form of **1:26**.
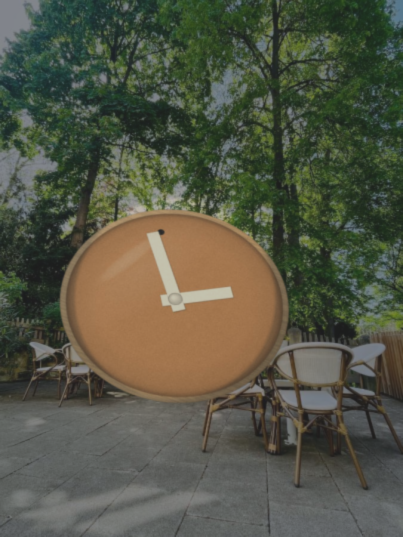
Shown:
**2:59**
